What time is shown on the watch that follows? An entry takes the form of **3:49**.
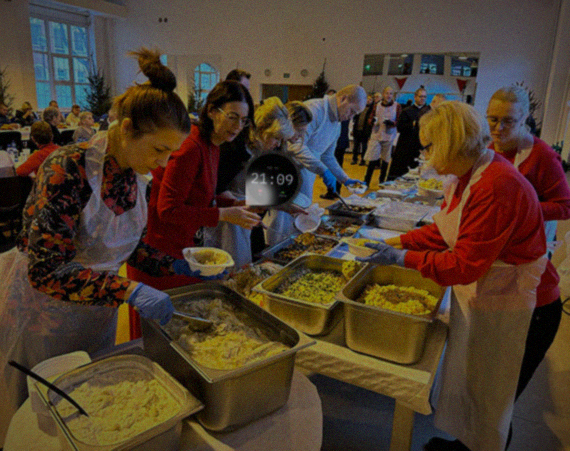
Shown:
**21:09**
